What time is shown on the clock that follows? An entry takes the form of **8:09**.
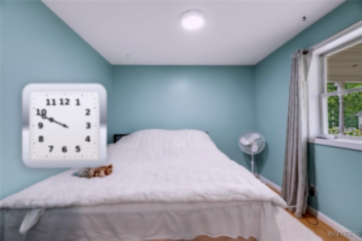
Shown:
**9:49**
